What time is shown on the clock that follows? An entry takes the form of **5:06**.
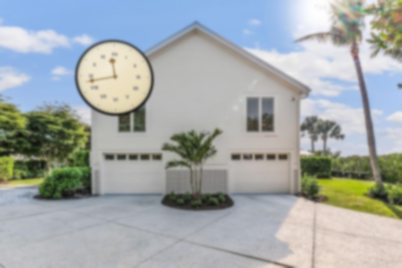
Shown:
**11:43**
